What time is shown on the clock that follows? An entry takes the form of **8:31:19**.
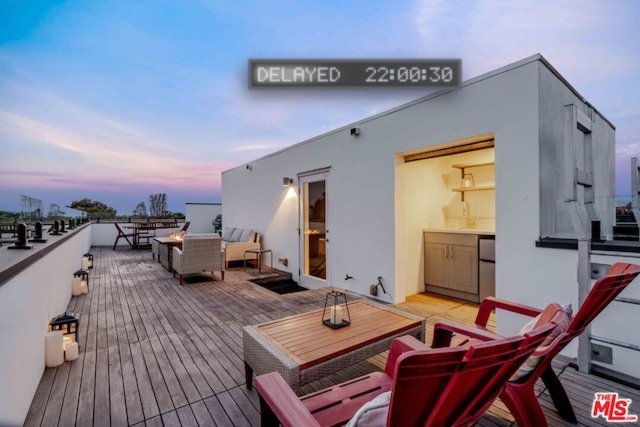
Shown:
**22:00:30**
